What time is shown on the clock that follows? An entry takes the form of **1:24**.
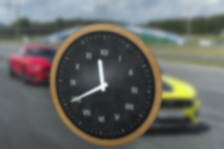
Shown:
**11:40**
